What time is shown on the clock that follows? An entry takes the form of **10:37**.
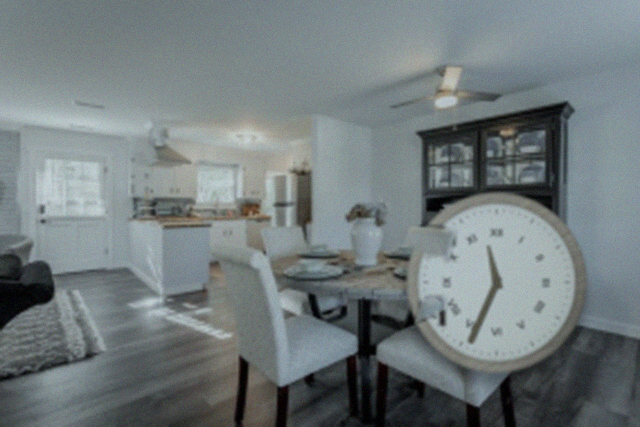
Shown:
**11:34**
